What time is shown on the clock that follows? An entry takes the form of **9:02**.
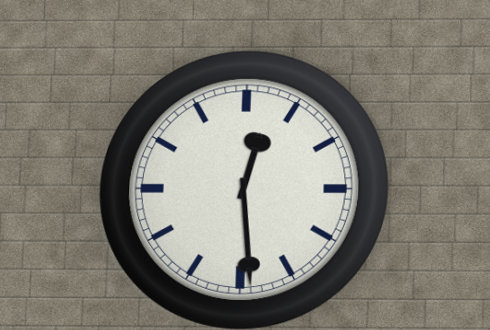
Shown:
**12:29**
